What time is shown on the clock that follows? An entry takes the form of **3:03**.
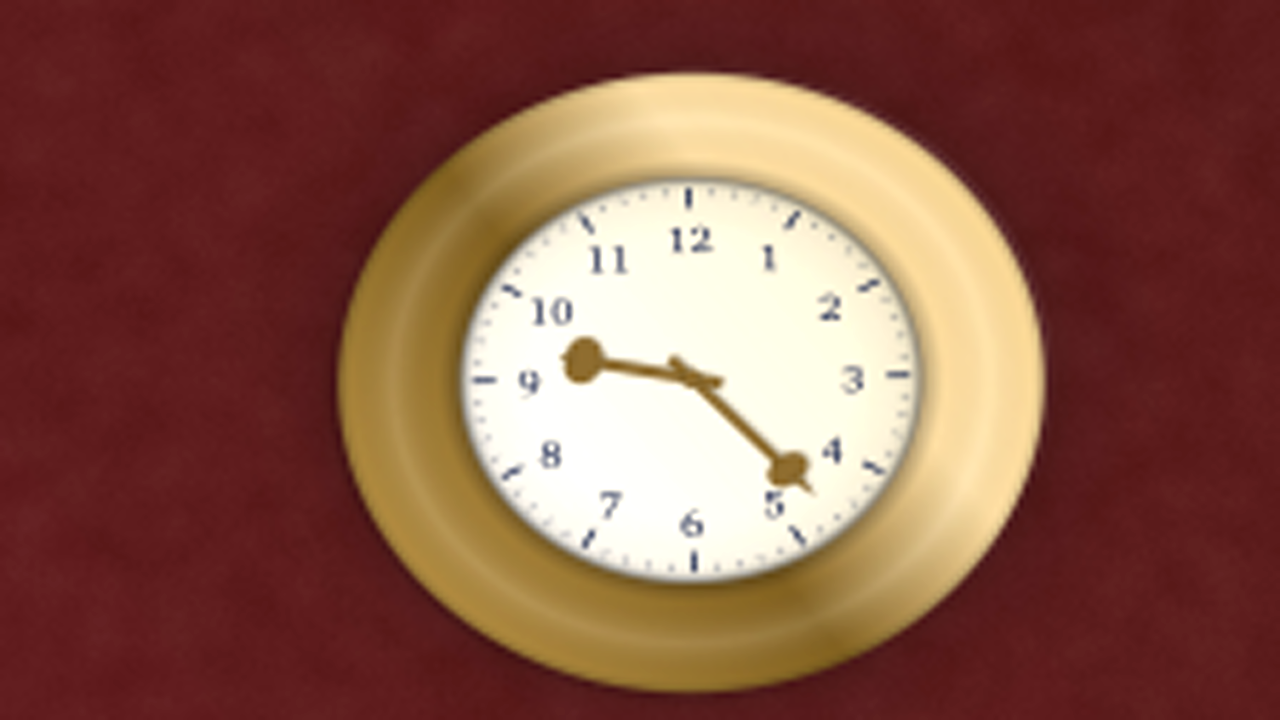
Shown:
**9:23**
